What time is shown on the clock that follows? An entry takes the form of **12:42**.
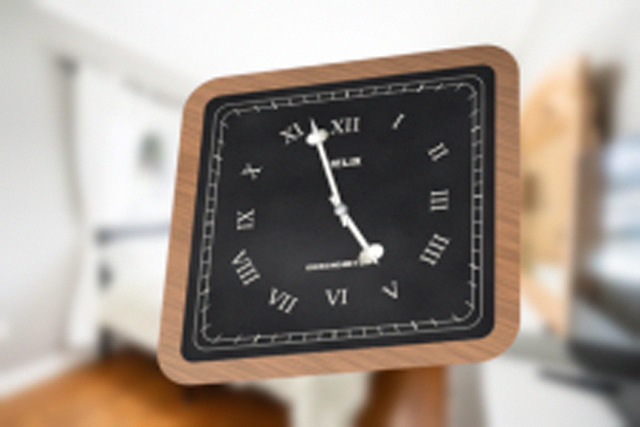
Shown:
**4:57**
